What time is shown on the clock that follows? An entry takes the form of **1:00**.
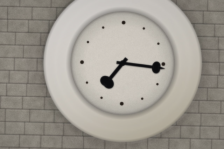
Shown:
**7:16**
